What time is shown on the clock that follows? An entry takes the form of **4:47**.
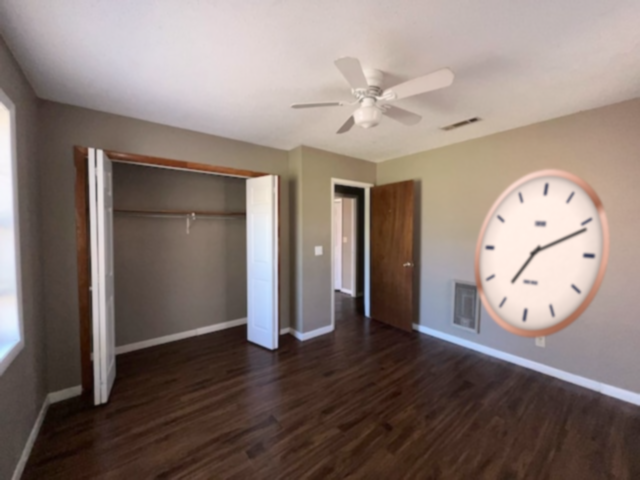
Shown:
**7:11**
